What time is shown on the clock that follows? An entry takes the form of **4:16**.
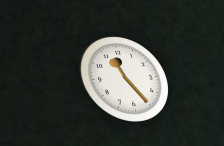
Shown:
**11:25**
